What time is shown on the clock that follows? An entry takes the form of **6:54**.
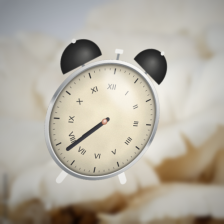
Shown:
**7:38**
